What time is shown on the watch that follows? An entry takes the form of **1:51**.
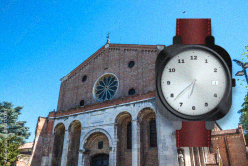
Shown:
**6:38**
